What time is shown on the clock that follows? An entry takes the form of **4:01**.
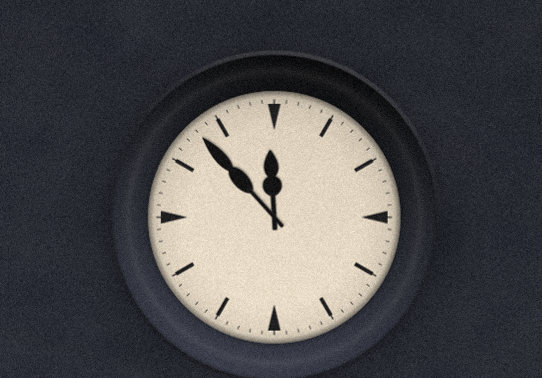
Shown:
**11:53**
